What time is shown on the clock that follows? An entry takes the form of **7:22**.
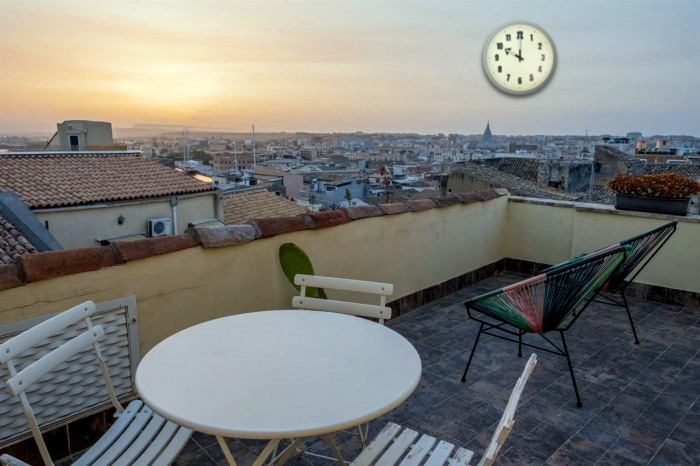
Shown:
**10:00**
